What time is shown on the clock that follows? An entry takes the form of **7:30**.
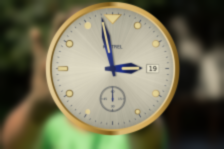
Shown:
**2:58**
